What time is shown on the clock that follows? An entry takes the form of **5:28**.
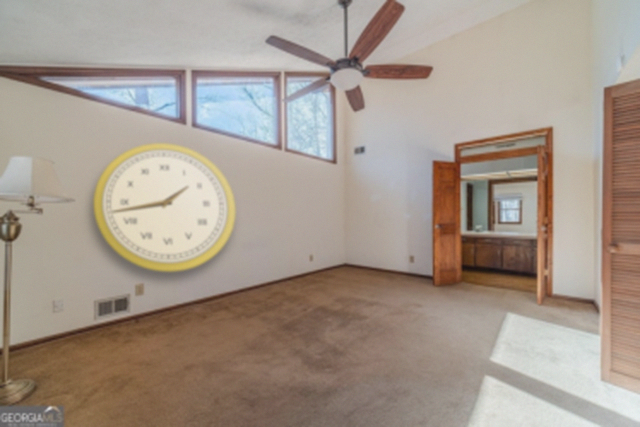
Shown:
**1:43**
